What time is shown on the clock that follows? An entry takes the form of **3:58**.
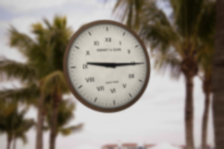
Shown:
**9:15**
